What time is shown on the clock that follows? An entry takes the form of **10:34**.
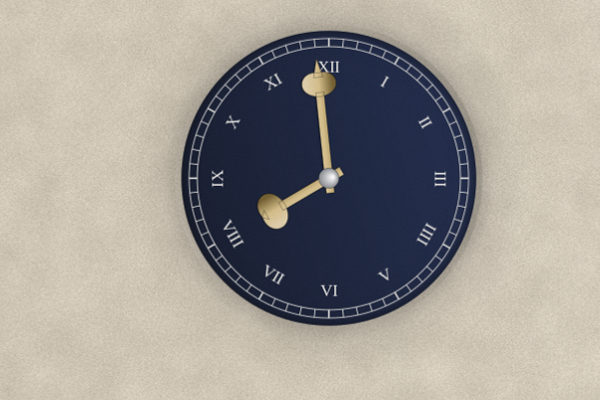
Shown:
**7:59**
